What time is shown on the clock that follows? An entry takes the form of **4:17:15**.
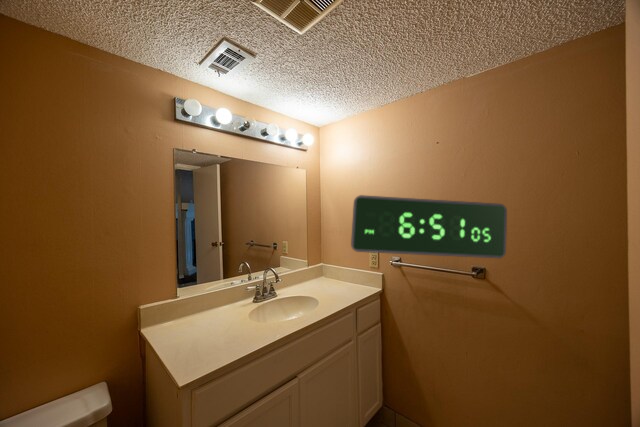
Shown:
**6:51:05**
